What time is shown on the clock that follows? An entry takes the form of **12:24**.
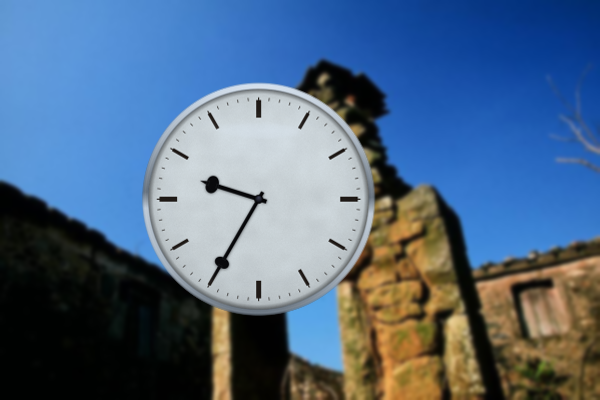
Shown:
**9:35**
